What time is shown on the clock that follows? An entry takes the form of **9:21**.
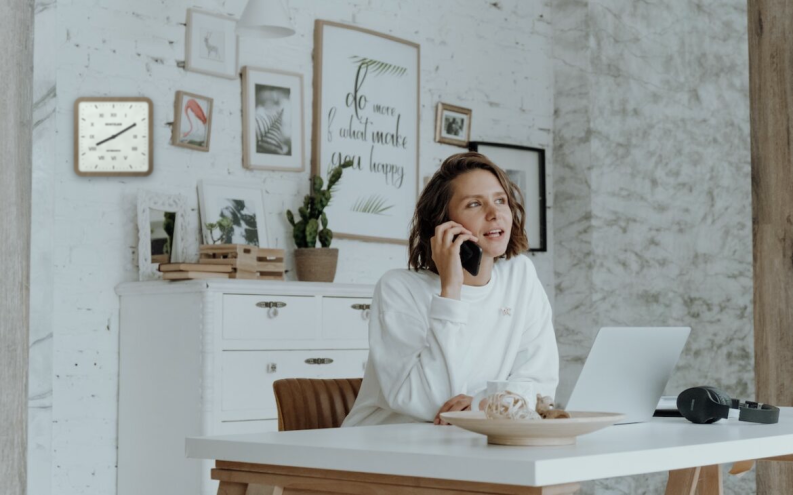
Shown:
**8:10**
